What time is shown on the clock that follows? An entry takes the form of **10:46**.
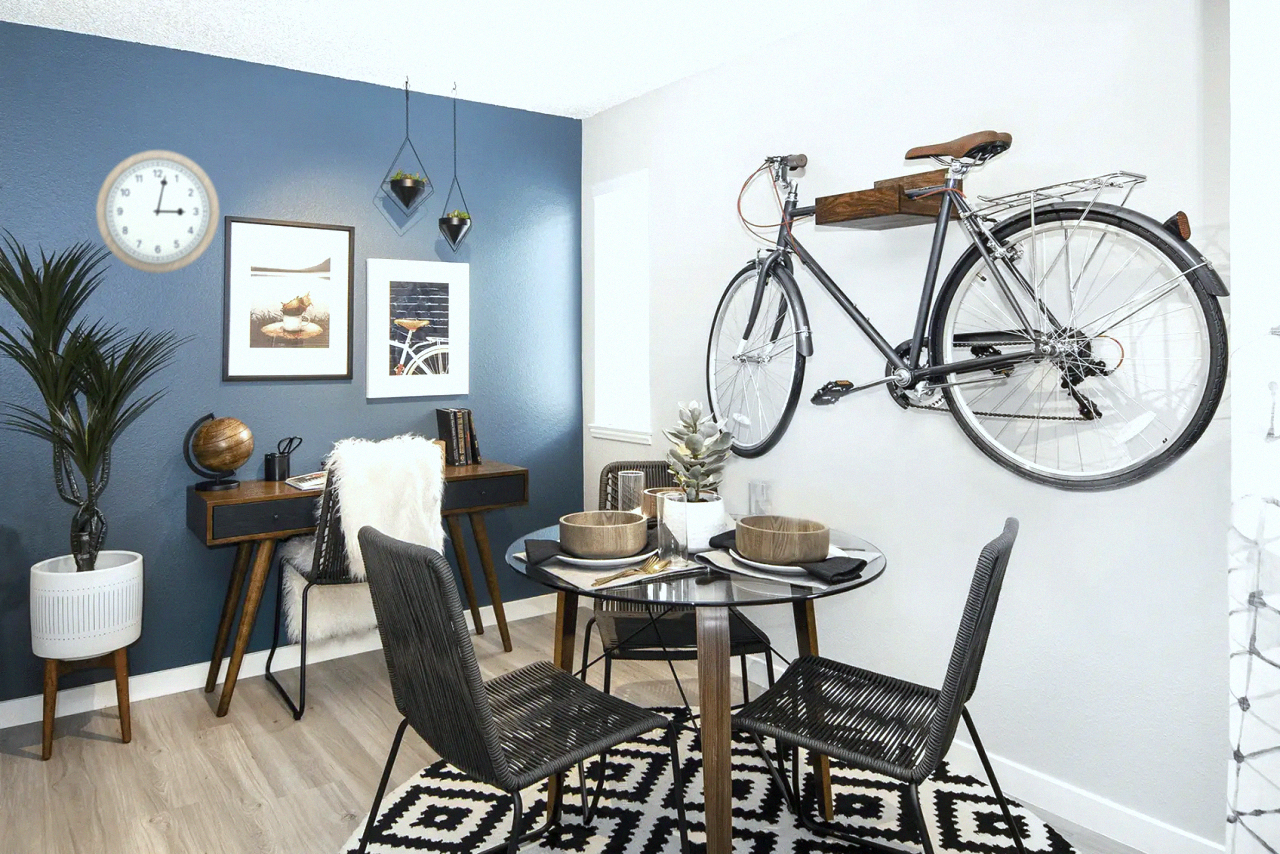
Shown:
**3:02**
